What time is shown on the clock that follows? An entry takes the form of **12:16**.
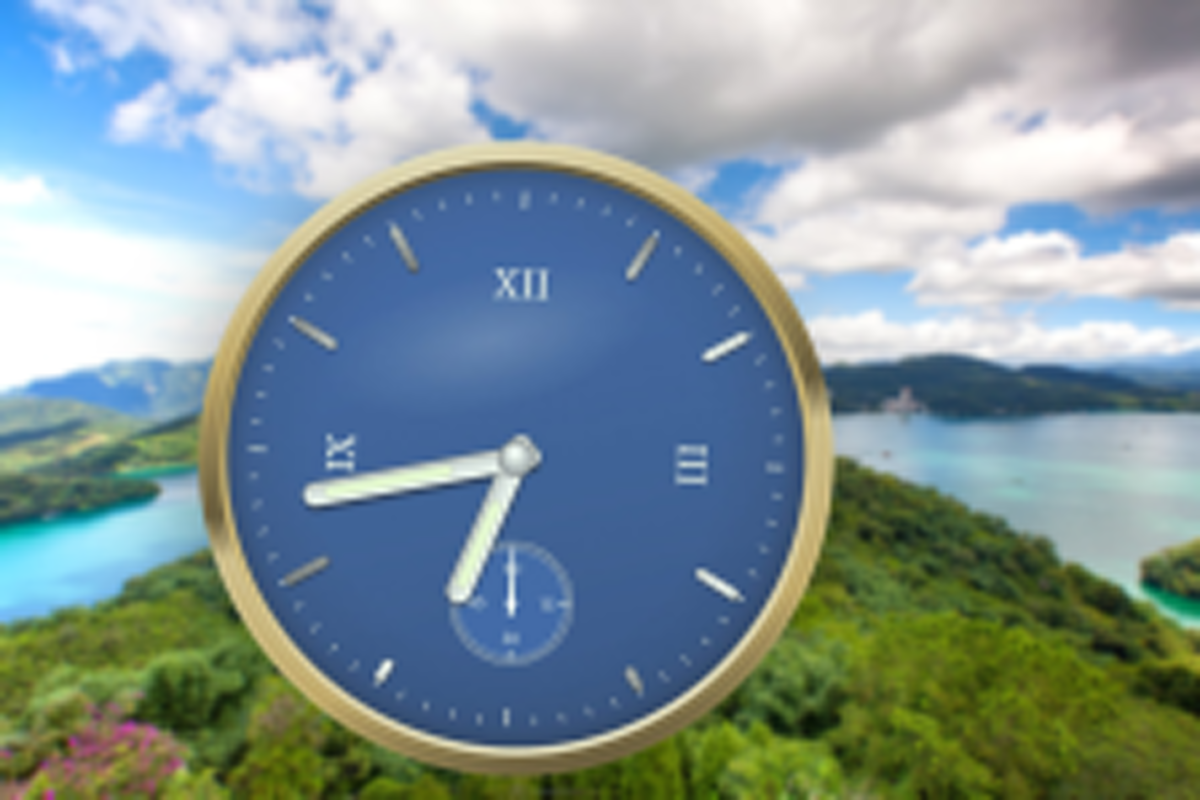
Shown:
**6:43**
